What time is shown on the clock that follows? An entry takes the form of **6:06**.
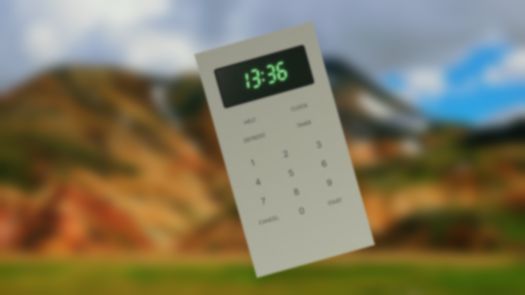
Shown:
**13:36**
